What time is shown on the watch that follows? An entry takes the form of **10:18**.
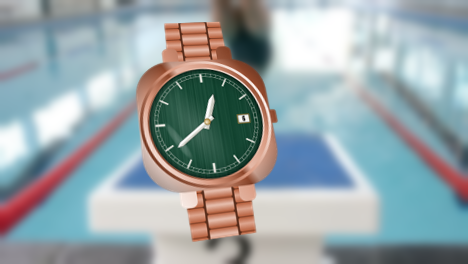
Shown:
**12:39**
